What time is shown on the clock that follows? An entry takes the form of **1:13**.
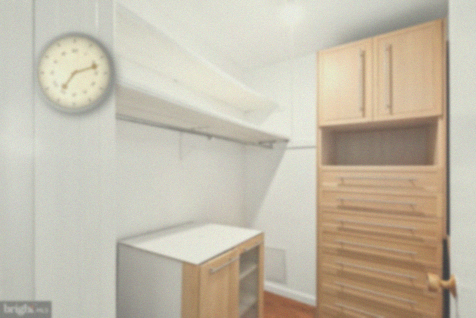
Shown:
**7:12**
